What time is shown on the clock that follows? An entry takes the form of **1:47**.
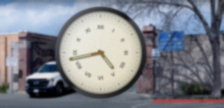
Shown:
**4:43**
